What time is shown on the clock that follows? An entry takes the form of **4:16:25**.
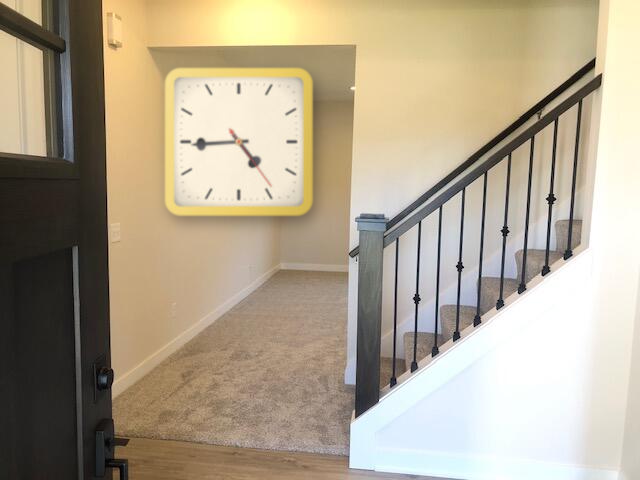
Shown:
**4:44:24**
